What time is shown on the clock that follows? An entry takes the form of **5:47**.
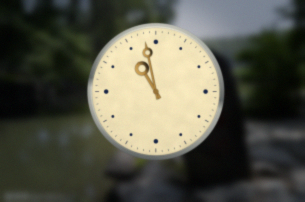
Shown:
**10:58**
